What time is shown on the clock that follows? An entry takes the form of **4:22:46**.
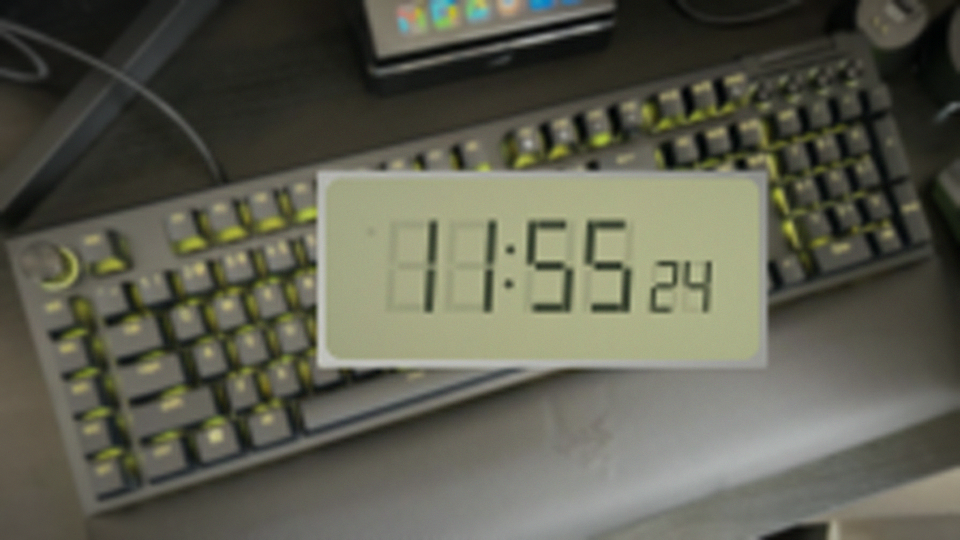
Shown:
**11:55:24**
